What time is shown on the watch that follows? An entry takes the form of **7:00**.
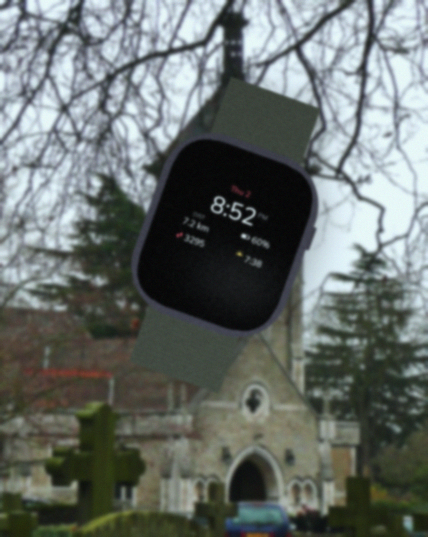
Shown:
**8:52**
